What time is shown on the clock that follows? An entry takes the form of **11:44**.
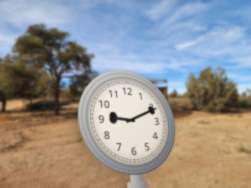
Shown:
**9:11**
